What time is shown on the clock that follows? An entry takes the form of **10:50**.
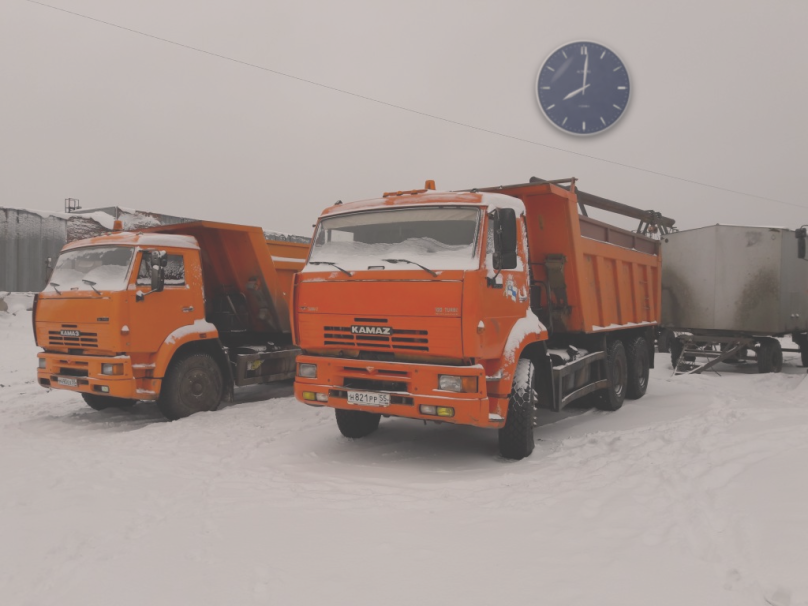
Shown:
**8:01**
